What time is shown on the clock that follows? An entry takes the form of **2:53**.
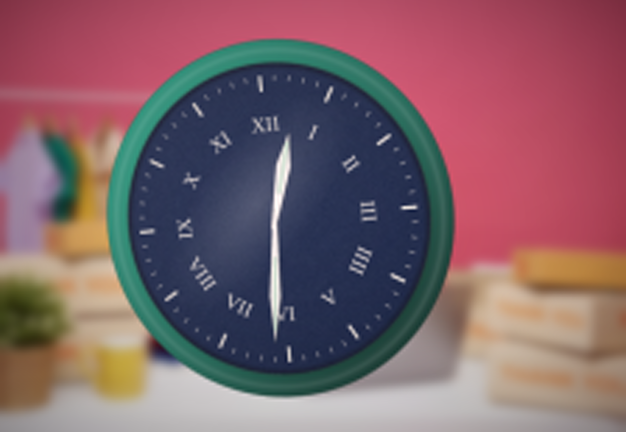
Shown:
**12:31**
